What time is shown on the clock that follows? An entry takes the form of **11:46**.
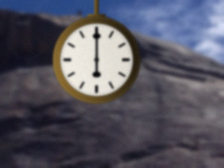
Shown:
**6:00**
